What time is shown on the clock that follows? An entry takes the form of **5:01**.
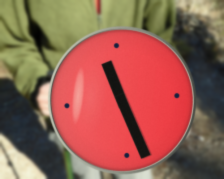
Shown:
**11:27**
